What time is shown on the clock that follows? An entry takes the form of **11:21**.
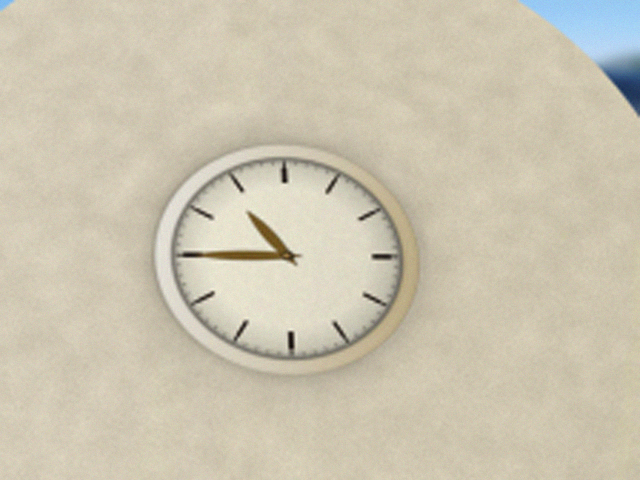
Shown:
**10:45**
